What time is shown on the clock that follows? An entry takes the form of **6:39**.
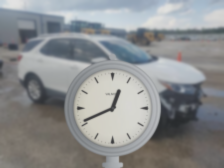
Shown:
**12:41**
